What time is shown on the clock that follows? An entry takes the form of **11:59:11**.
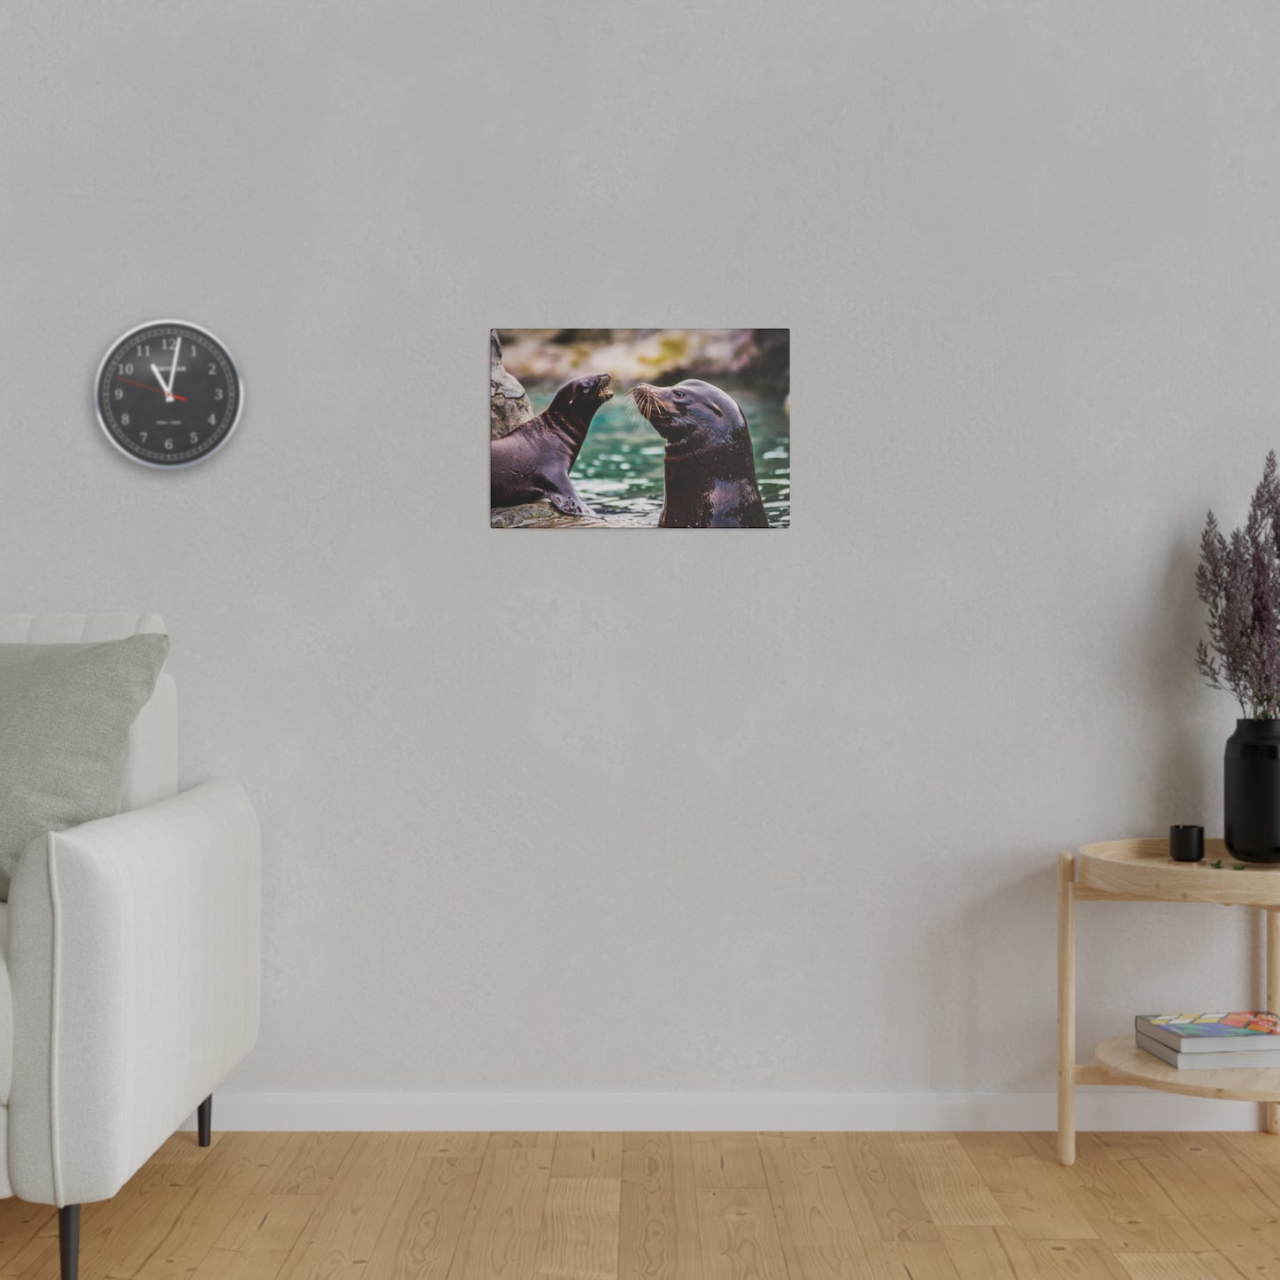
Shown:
**11:01:48**
